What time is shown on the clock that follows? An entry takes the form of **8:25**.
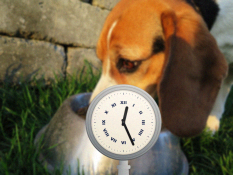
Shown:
**12:26**
